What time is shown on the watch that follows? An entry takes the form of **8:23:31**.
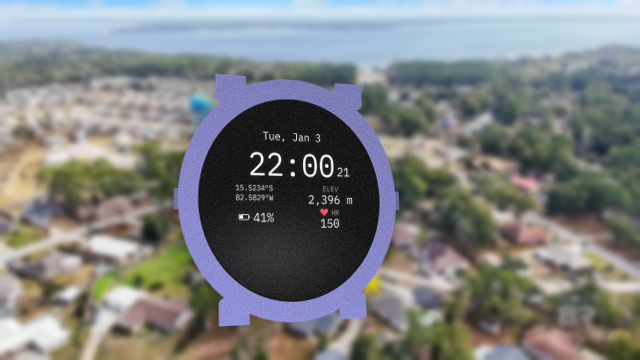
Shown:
**22:00:21**
